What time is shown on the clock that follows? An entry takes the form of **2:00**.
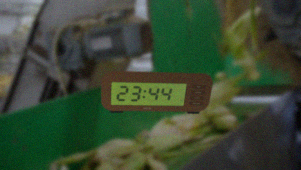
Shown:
**23:44**
